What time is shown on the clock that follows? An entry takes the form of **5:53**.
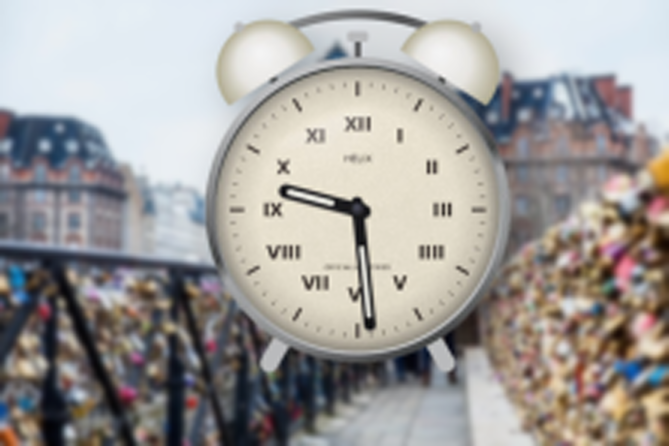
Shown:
**9:29**
